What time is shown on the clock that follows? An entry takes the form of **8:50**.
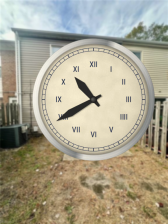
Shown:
**10:40**
